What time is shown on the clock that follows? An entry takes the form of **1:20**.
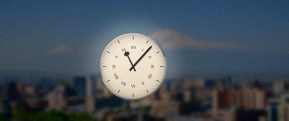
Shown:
**11:07**
